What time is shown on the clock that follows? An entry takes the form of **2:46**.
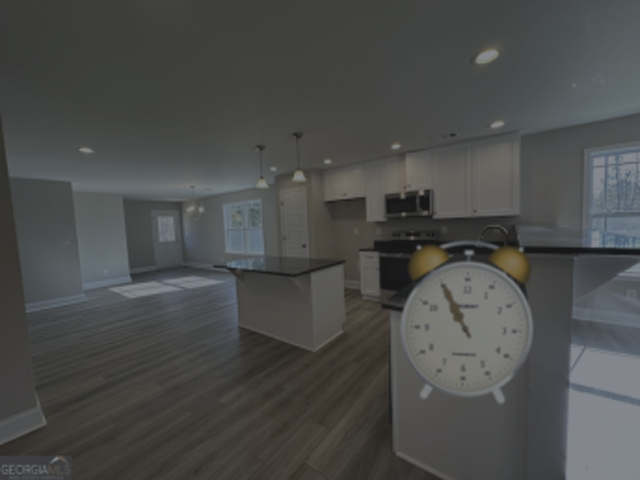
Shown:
**10:55**
